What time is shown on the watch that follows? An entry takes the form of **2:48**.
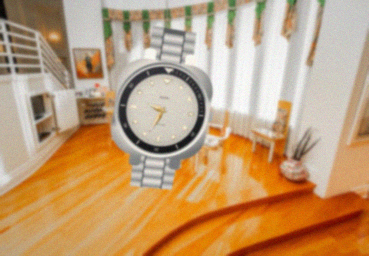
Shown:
**9:34**
